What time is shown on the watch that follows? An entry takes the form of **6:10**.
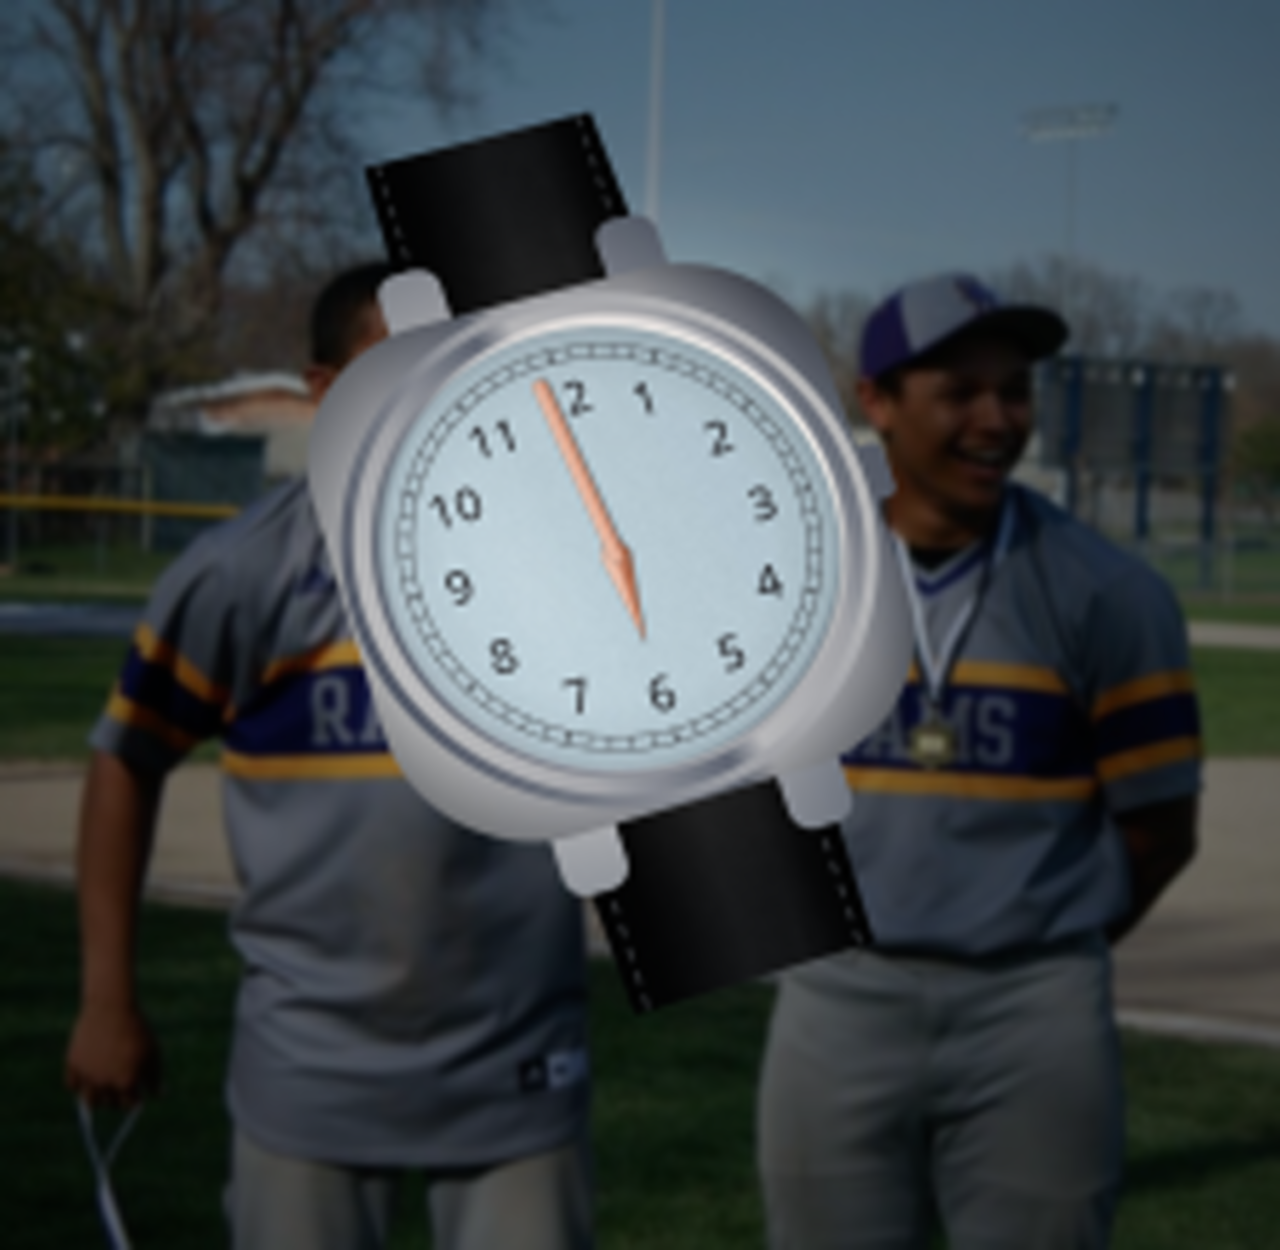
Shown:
**5:59**
